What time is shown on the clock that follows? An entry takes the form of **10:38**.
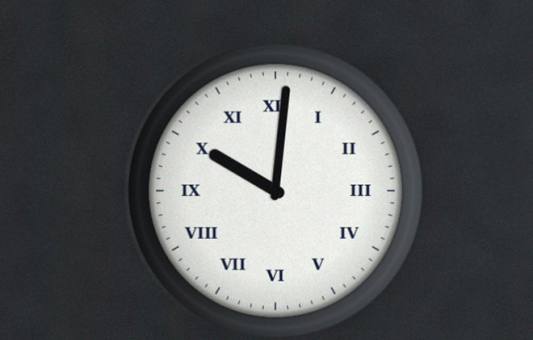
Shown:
**10:01**
